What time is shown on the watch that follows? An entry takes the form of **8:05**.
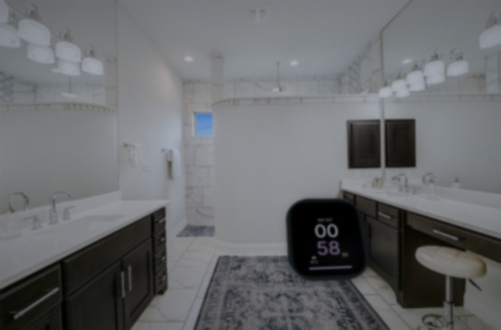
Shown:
**0:58**
